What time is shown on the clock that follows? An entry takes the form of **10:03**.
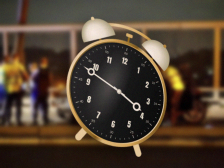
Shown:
**3:48**
